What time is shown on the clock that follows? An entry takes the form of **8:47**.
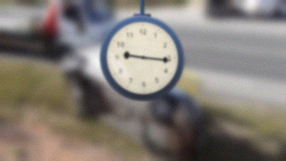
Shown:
**9:16**
